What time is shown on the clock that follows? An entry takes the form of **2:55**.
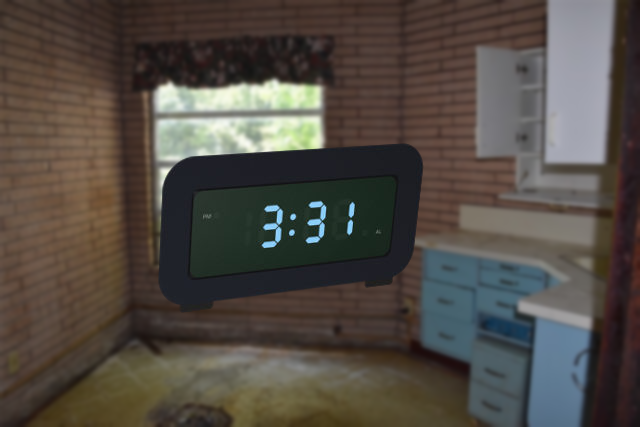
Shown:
**3:31**
